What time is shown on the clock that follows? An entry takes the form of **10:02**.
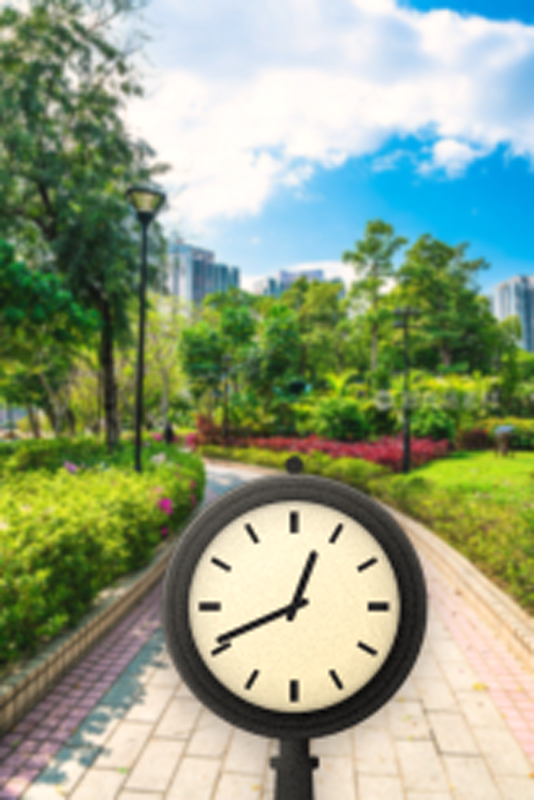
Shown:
**12:41**
